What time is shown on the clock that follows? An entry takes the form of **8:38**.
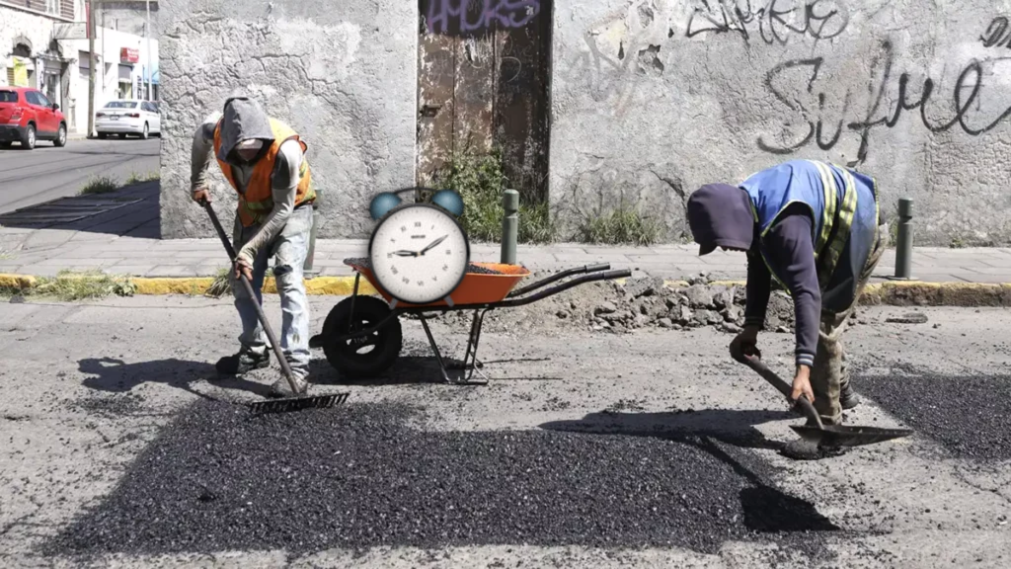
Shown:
**9:10**
